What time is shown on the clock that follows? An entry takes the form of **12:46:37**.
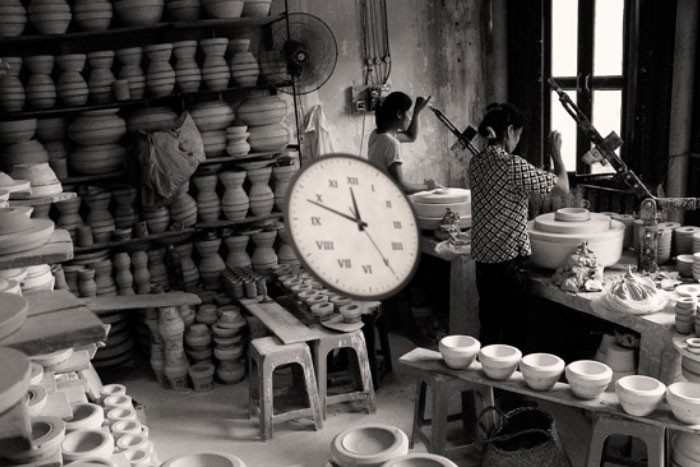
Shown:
**11:48:25**
